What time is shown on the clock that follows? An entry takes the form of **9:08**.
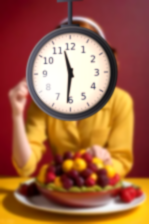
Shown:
**11:31**
